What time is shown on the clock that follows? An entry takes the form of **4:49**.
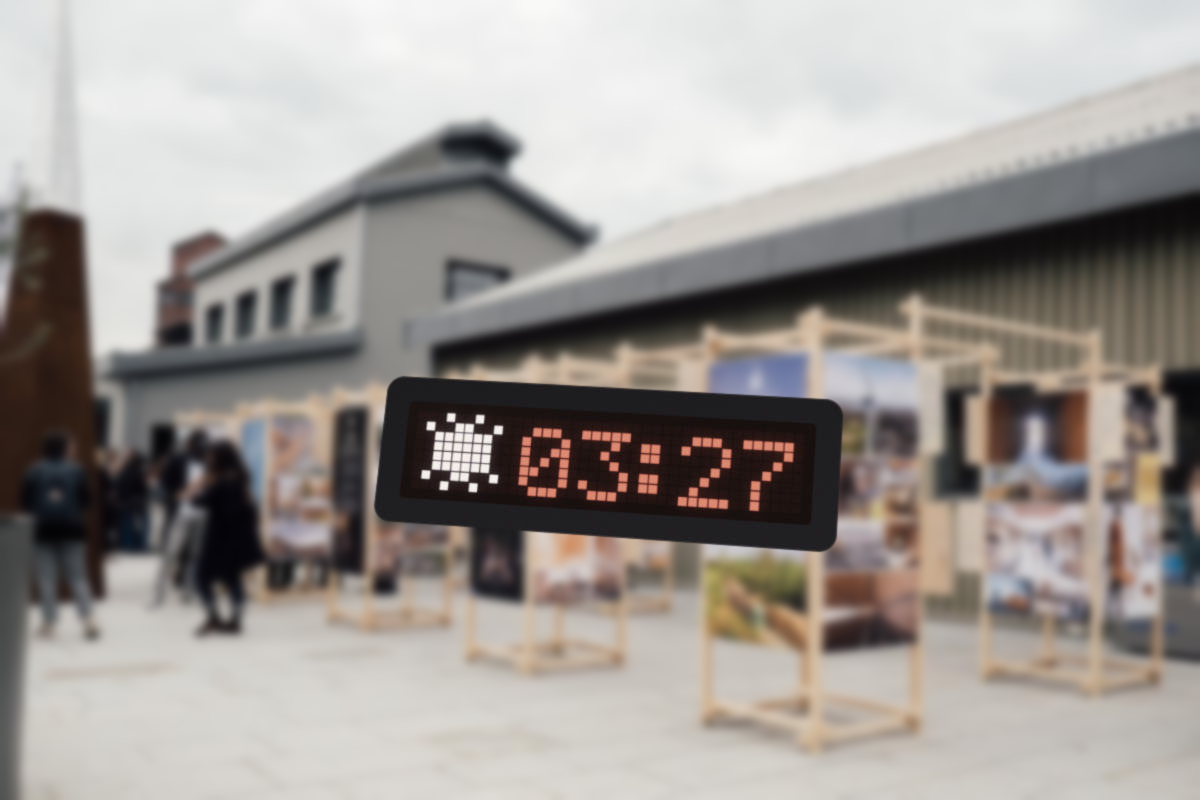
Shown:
**3:27**
